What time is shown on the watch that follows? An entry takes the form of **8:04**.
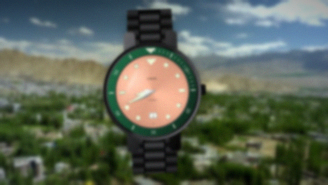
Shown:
**8:41**
